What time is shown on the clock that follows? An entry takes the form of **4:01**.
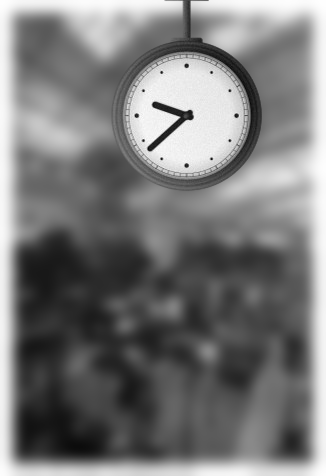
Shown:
**9:38**
